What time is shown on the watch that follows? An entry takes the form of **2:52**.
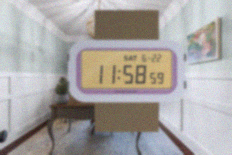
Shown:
**11:58**
